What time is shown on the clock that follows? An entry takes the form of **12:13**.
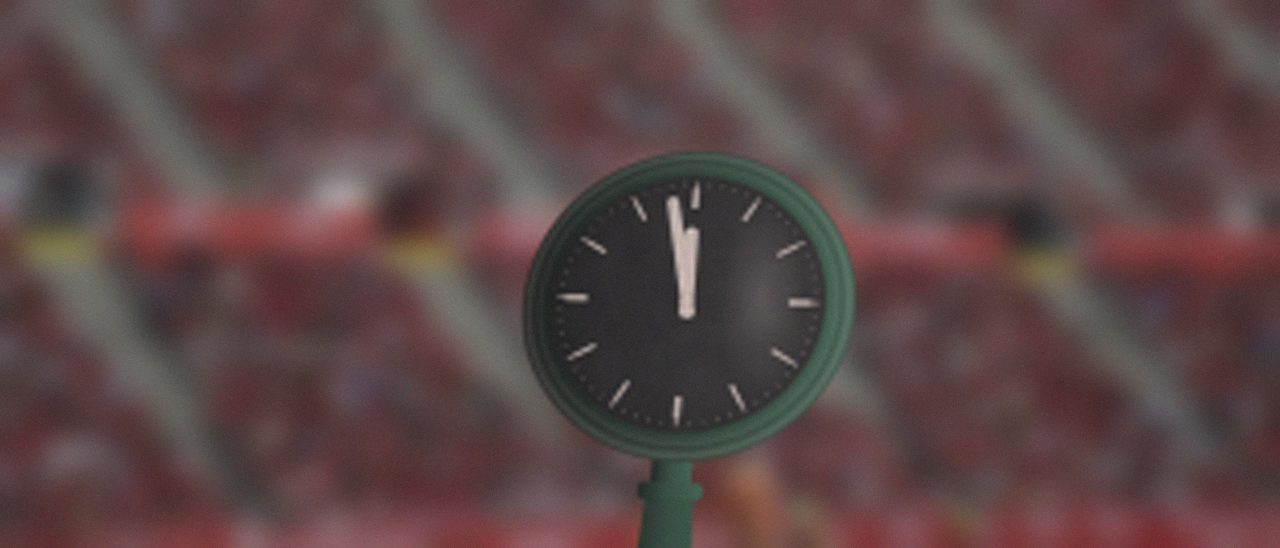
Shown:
**11:58**
